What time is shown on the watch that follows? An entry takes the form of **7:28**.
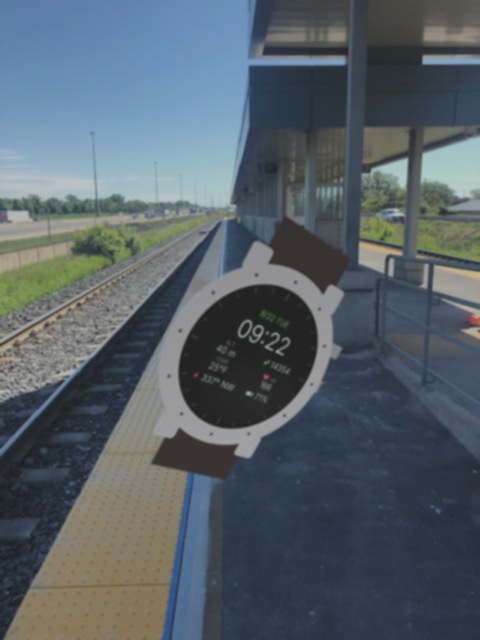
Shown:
**9:22**
